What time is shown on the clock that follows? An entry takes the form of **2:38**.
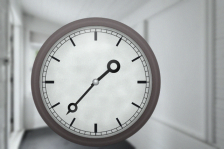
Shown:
**1:37**
